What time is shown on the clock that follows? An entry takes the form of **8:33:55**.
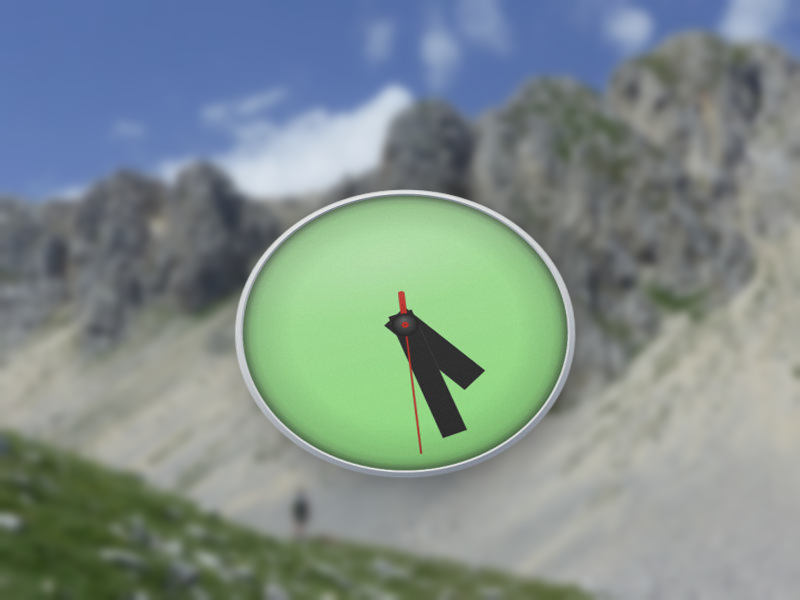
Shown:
**4:26:29**
